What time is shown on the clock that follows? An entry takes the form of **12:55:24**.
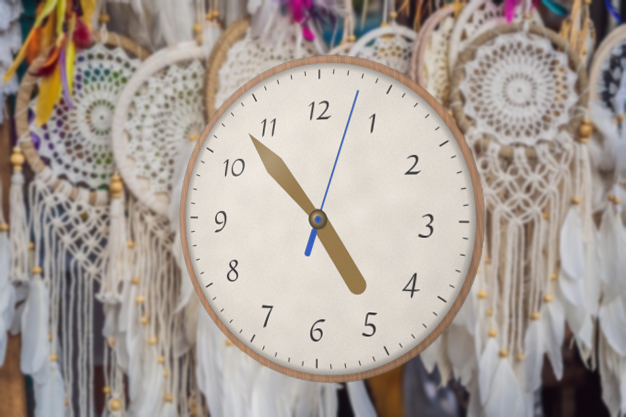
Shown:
**4:53:03**
